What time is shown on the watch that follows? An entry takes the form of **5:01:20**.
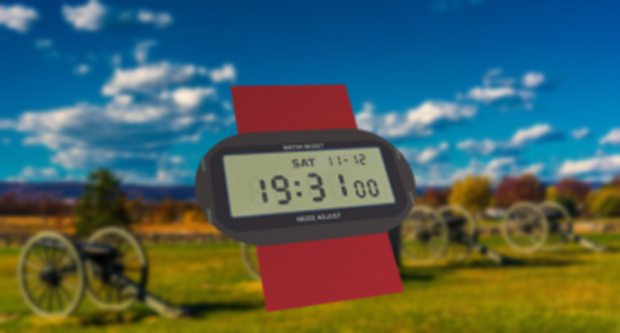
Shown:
**19:31:00**
